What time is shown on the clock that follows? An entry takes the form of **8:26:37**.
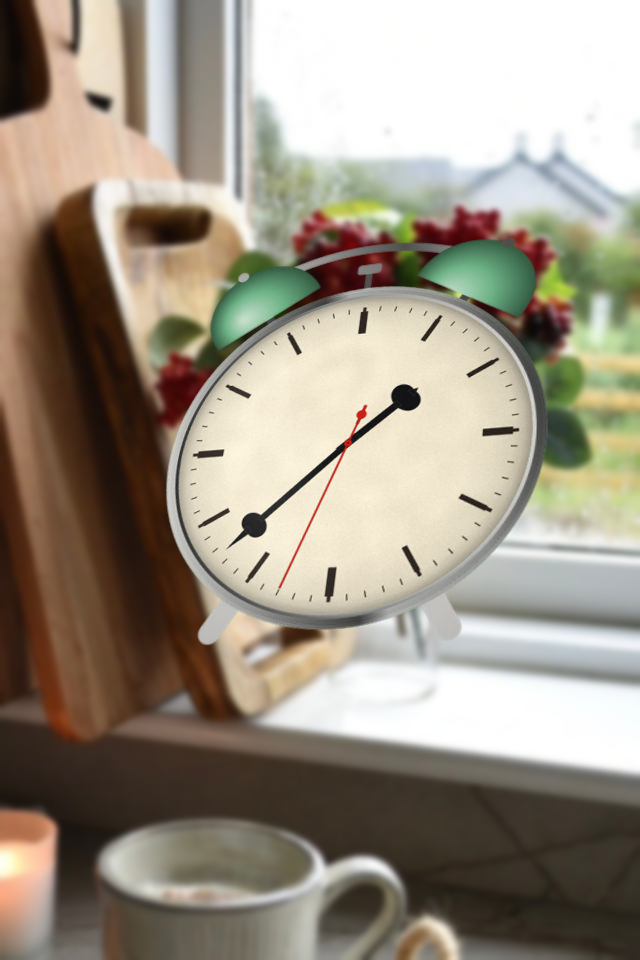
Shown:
**1:37:33**
